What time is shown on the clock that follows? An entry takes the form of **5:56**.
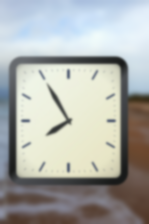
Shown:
**7:55**
